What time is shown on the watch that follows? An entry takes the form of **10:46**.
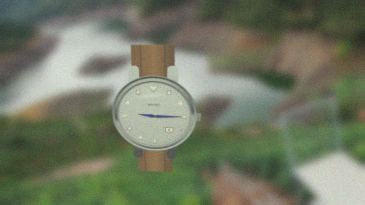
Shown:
**9:15**
